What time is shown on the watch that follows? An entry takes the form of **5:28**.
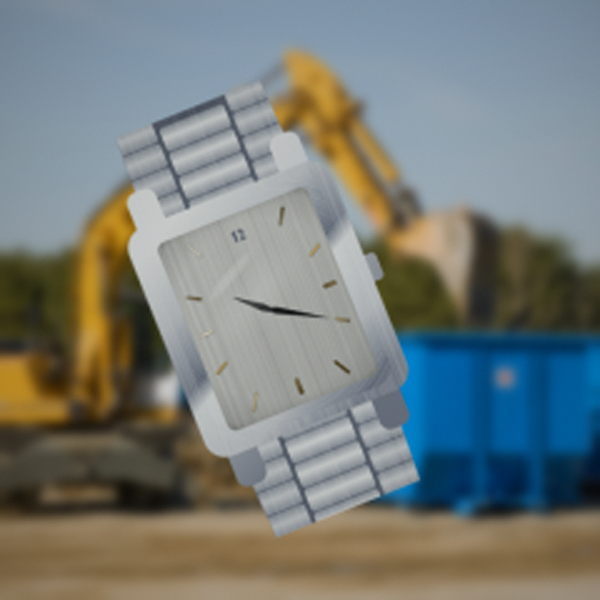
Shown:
**10:20**
